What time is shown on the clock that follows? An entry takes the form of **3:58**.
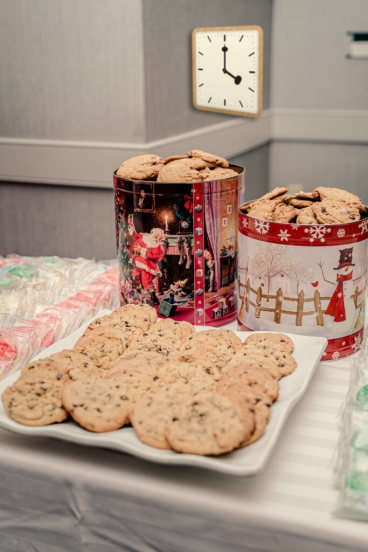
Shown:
**4:00**
